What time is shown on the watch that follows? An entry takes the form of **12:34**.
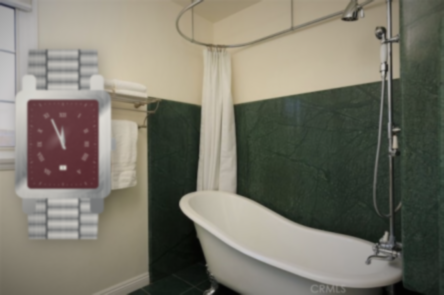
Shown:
**11:56**
